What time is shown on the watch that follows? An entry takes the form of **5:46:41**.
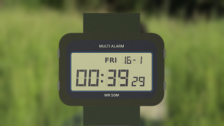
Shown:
**0:39:29**
